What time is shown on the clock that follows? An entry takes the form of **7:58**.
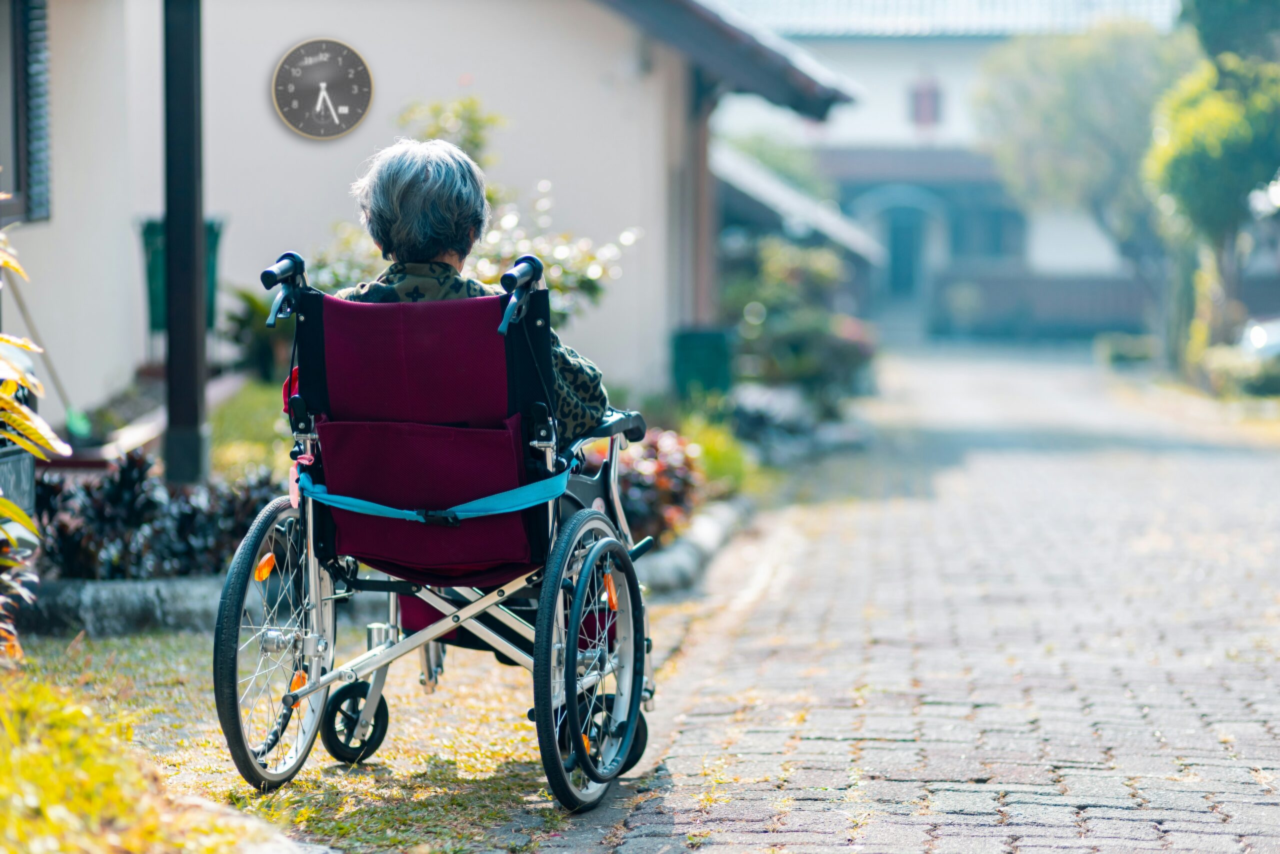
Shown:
**6:26**
